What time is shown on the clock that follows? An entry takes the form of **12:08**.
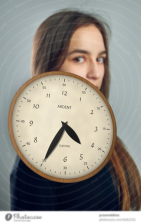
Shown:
**4:35**
